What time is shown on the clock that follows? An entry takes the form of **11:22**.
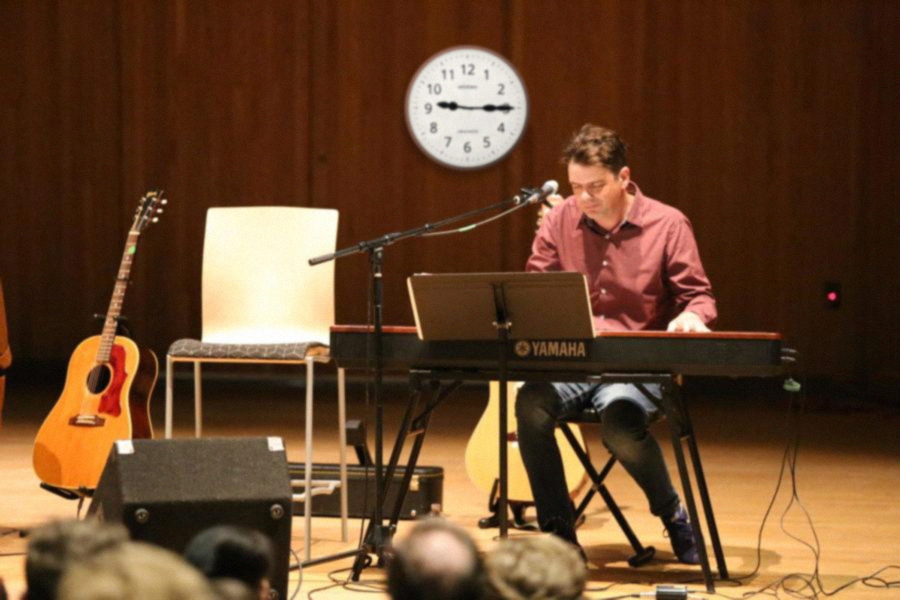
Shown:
**9:15**
